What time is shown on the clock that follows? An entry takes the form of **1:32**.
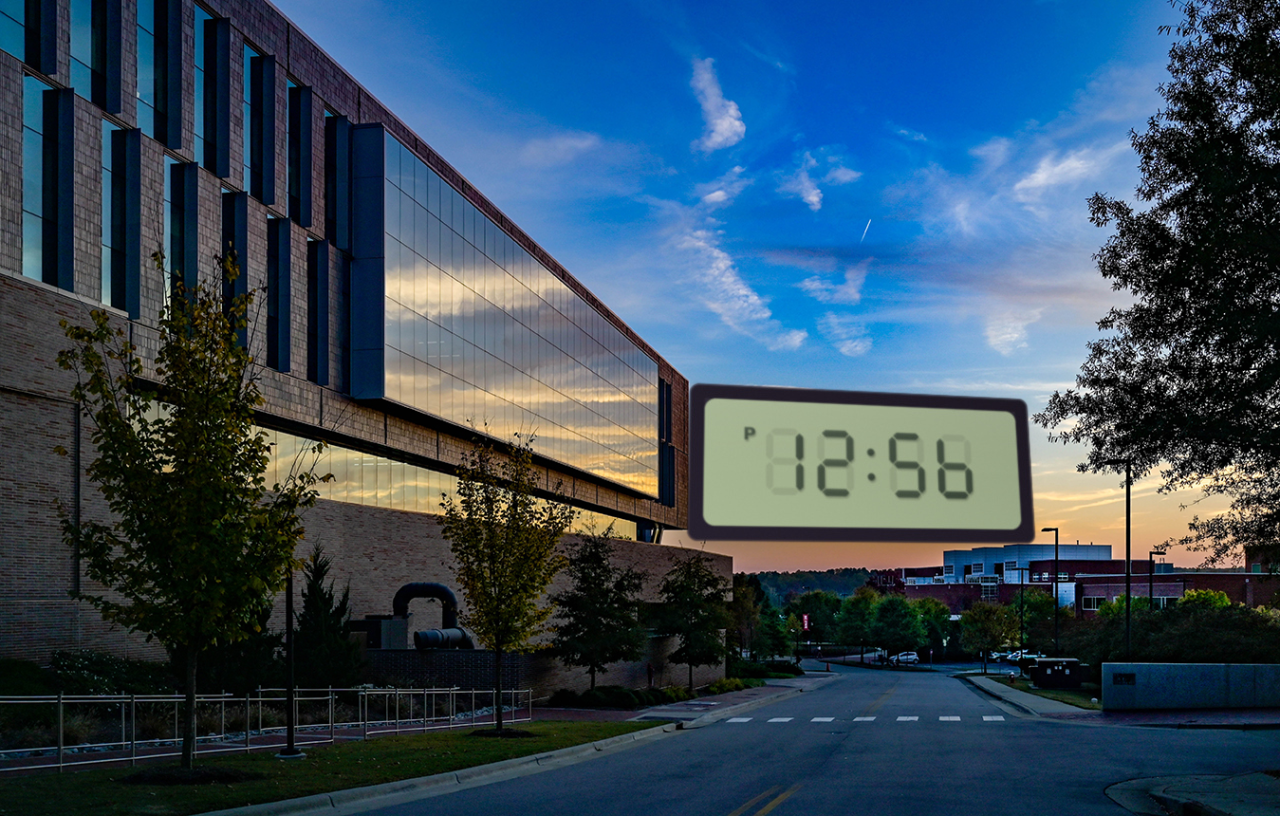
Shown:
**12:56**
